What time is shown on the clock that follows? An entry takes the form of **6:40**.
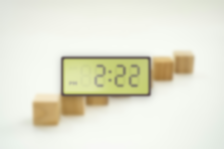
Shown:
**2:22**
